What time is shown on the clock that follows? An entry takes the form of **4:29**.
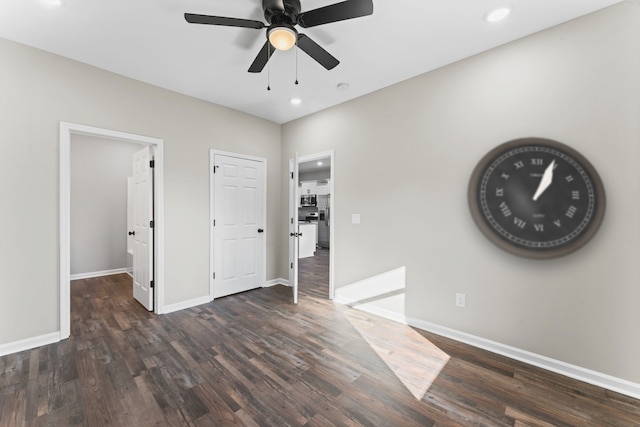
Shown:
**1:04**
